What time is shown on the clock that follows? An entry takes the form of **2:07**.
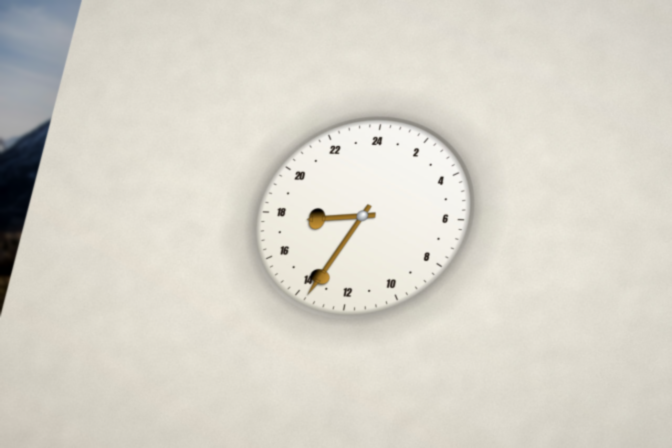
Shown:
**17:34**
